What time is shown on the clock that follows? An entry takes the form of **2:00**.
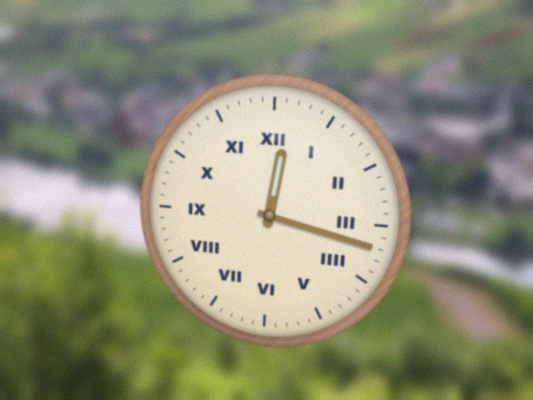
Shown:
**12:17**
